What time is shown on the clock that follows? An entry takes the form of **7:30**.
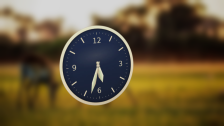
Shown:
**5:33**
